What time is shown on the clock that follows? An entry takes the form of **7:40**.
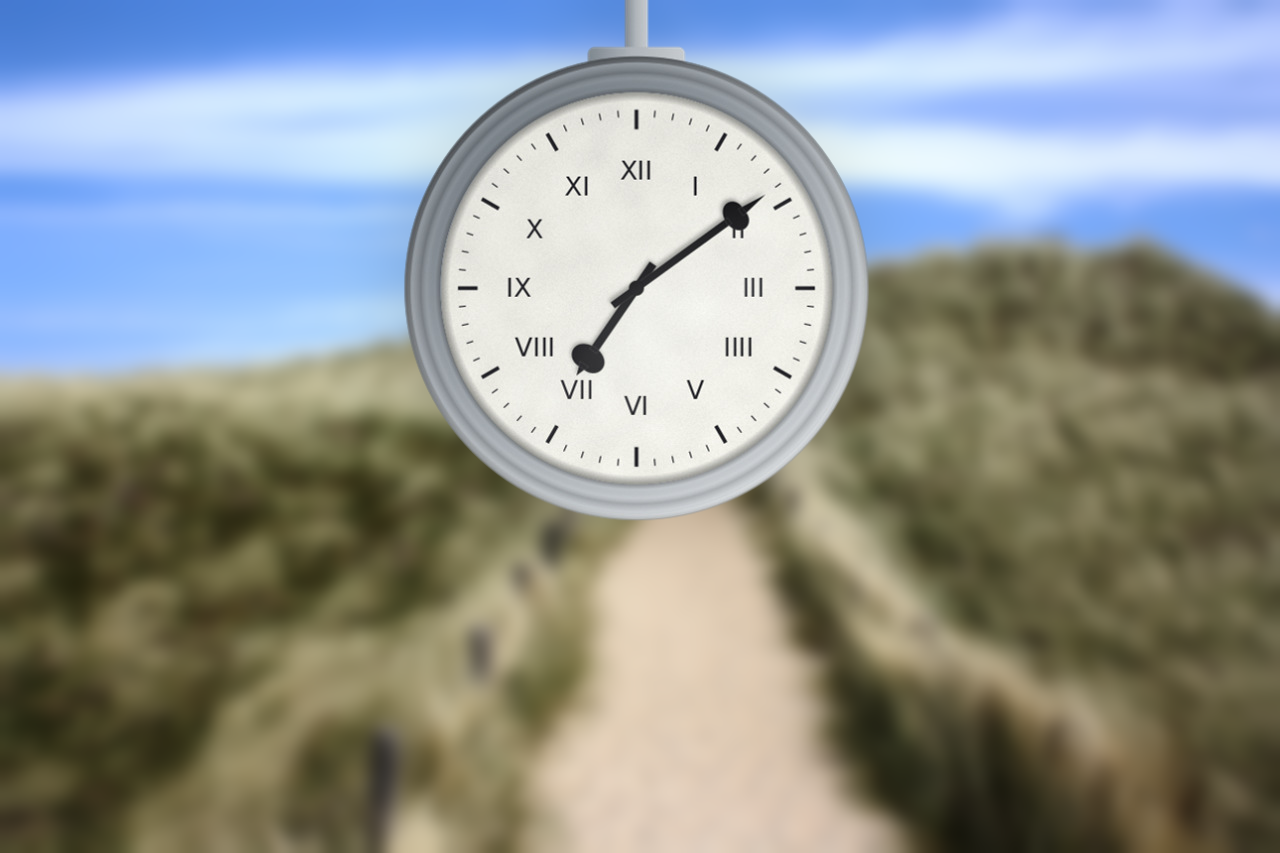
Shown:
**7:09**
